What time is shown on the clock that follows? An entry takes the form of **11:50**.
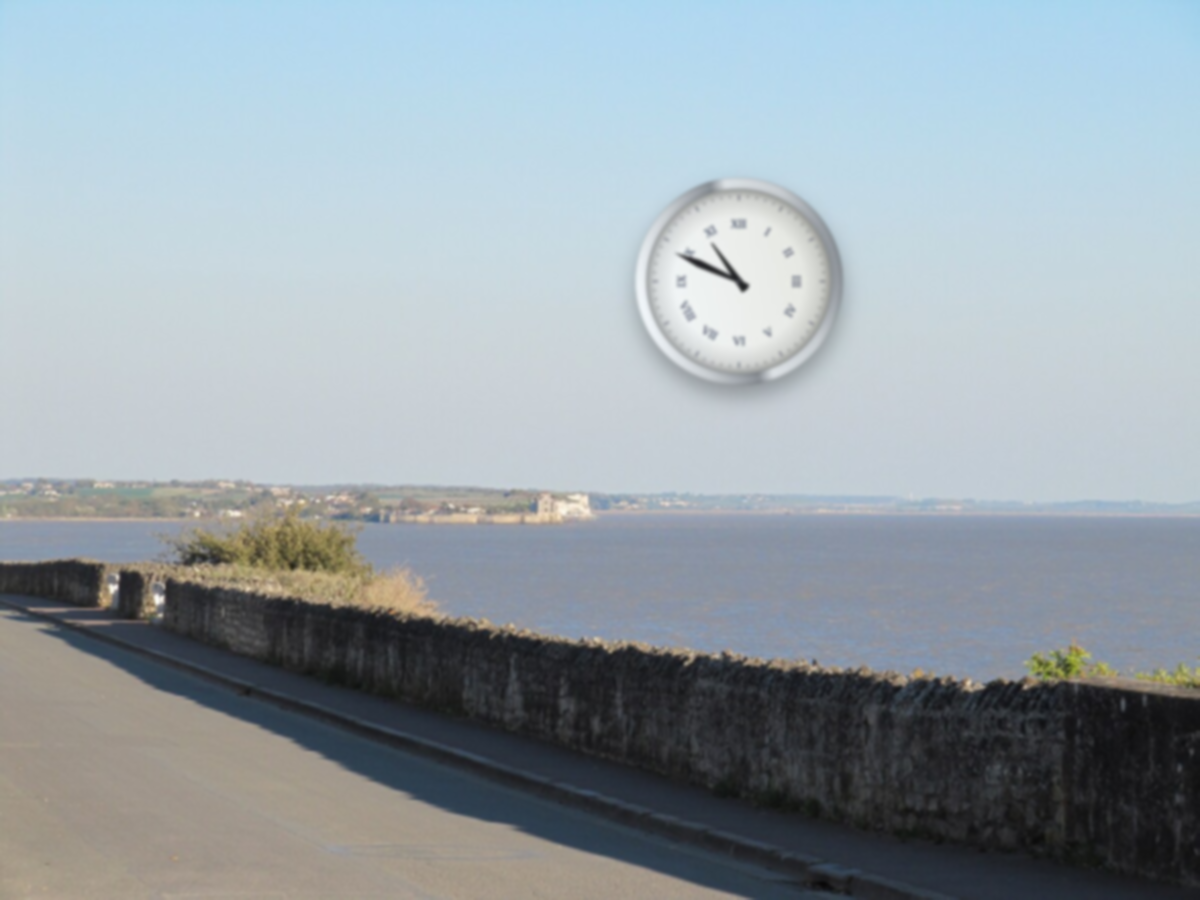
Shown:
**10:49**
